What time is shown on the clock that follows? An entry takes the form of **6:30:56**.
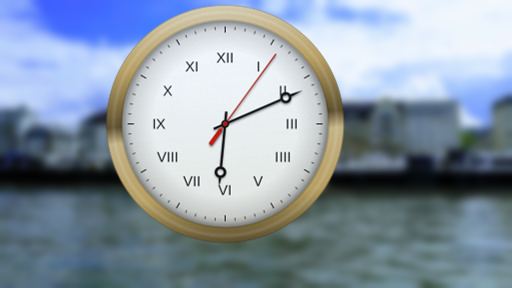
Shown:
**6:11:06**
